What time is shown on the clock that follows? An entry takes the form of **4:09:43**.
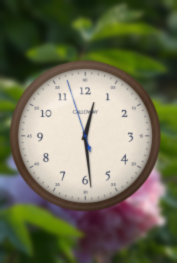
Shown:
**12:28:57**
